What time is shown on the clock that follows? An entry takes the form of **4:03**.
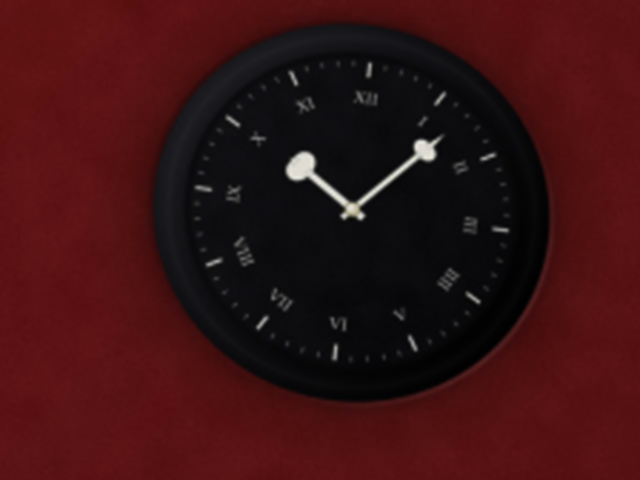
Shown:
**10:07**
